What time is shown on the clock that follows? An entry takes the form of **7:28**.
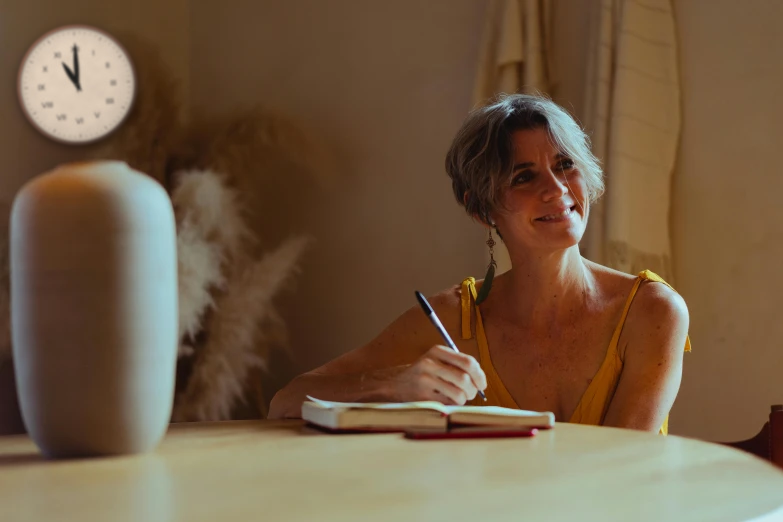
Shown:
**11:00**
